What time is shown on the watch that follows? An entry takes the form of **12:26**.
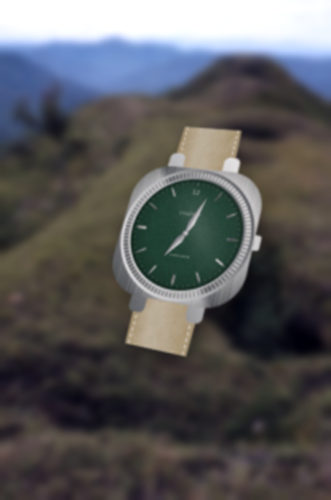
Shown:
**7:03**
